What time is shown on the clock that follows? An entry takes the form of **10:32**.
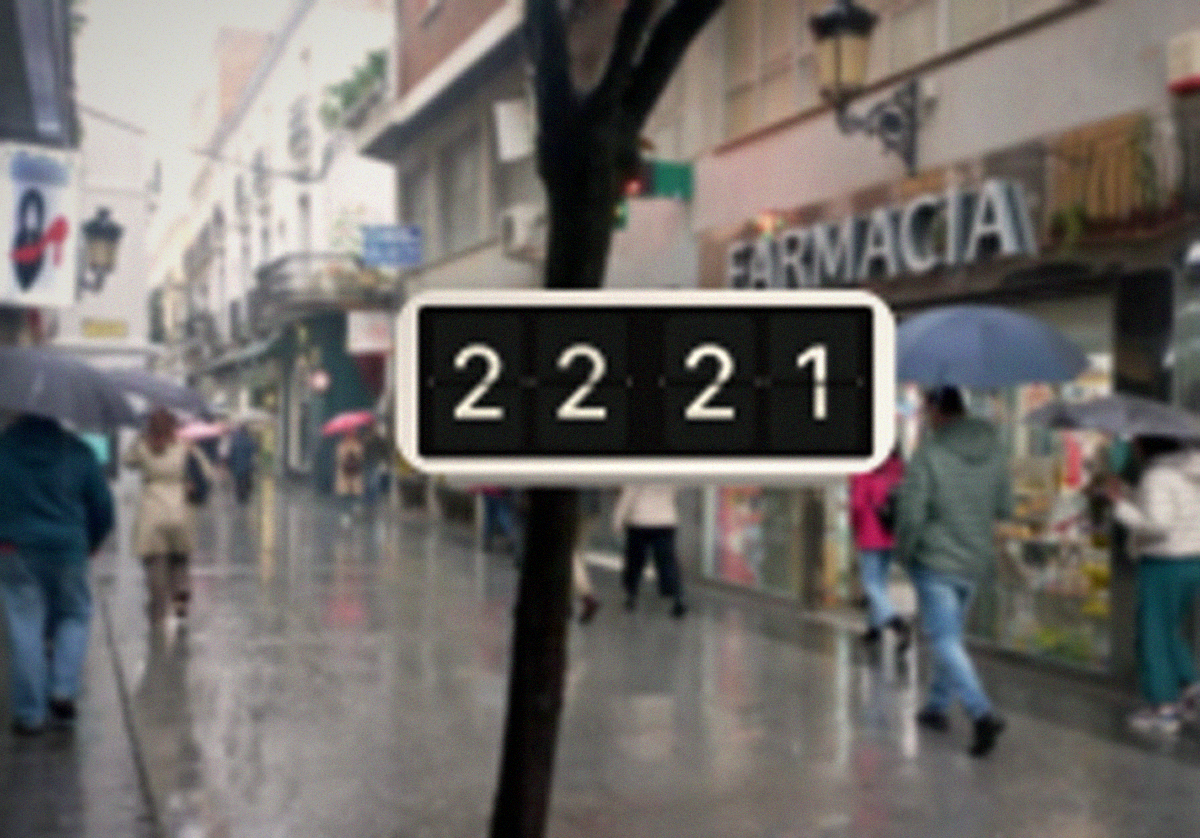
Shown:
**22:21**
